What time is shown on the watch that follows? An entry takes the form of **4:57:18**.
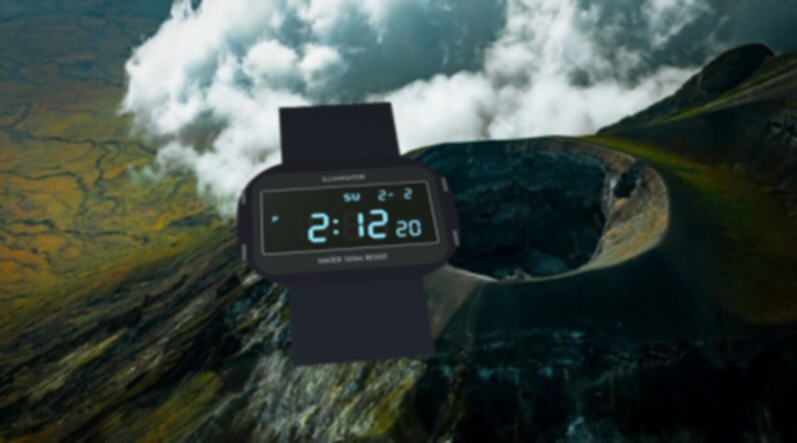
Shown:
**2:12:20**
